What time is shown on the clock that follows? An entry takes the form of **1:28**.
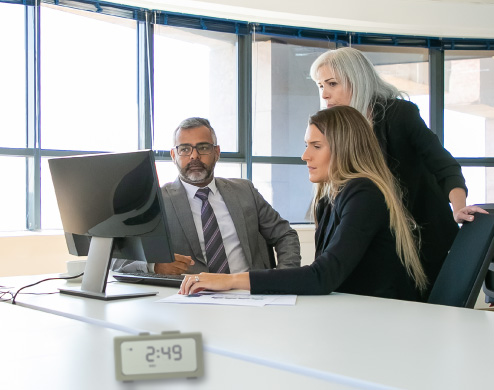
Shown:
**2:49**
